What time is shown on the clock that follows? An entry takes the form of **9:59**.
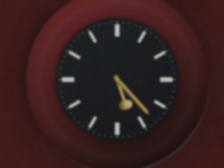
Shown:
**5:23**
